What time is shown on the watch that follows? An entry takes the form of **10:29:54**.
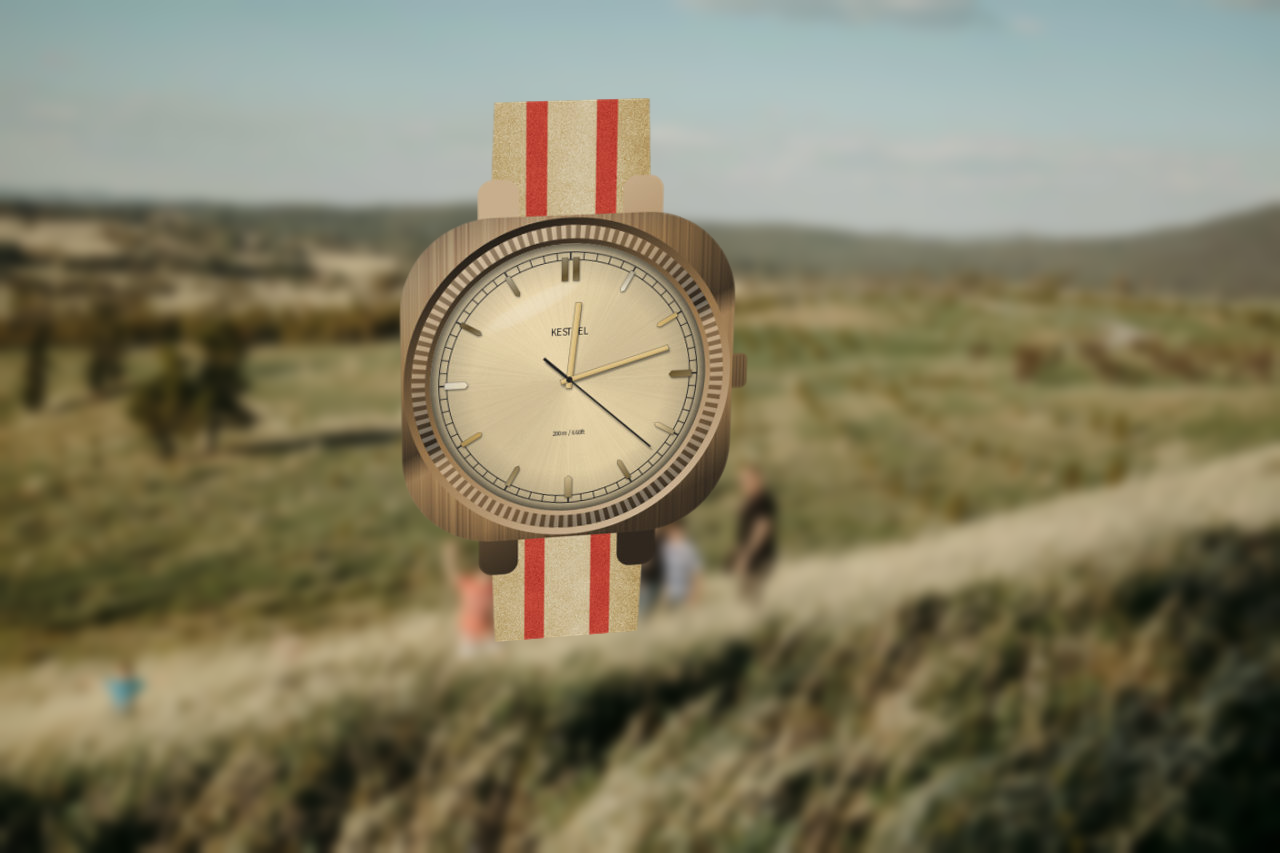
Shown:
**12:12:22**
